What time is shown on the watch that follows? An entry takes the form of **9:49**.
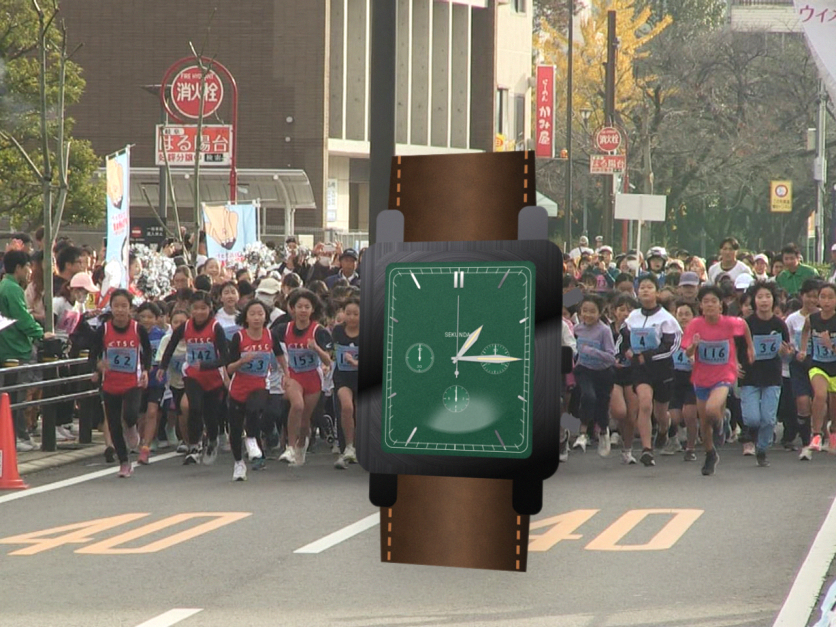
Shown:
**1:15**
